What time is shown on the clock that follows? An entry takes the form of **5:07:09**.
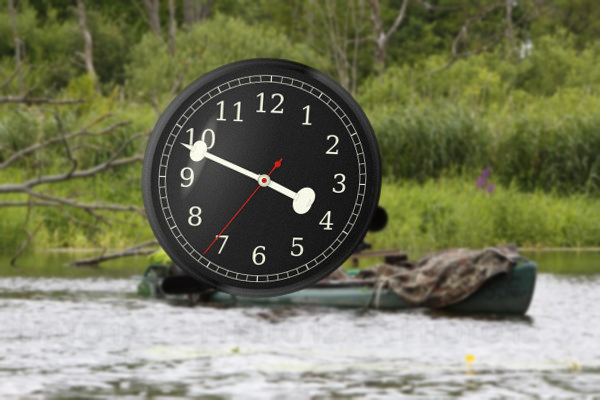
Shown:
**3:48:36**
